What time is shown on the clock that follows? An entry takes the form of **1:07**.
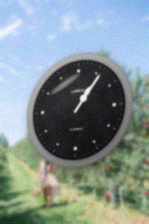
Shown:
**1:06**
